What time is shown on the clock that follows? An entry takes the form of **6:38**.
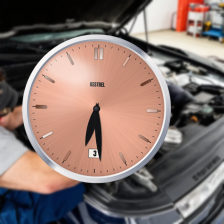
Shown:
**6:29**
